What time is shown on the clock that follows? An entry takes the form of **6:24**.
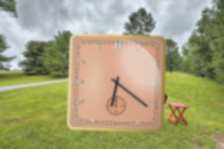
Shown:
**6:21**
